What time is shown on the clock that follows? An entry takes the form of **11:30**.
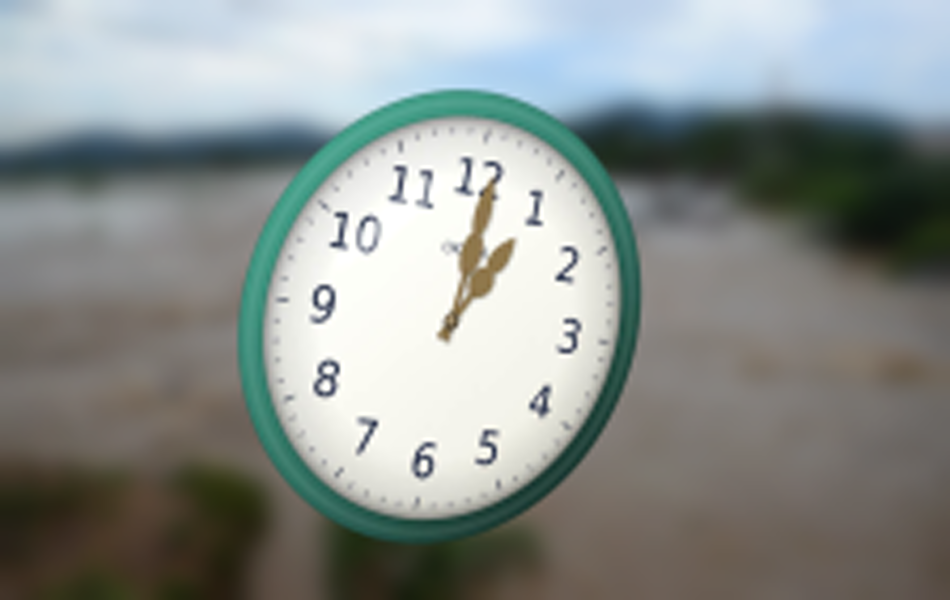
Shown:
**1:01**
